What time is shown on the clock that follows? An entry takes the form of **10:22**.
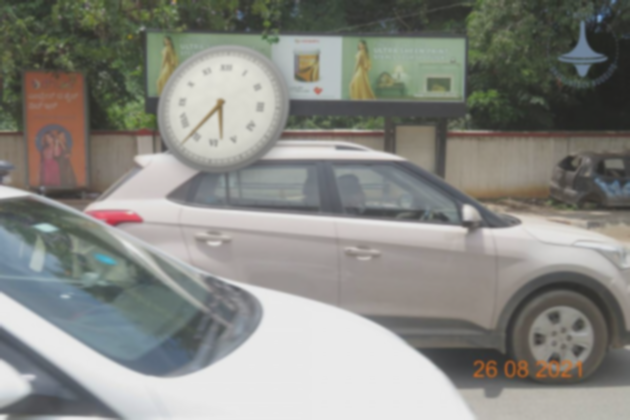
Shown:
**5:36**
